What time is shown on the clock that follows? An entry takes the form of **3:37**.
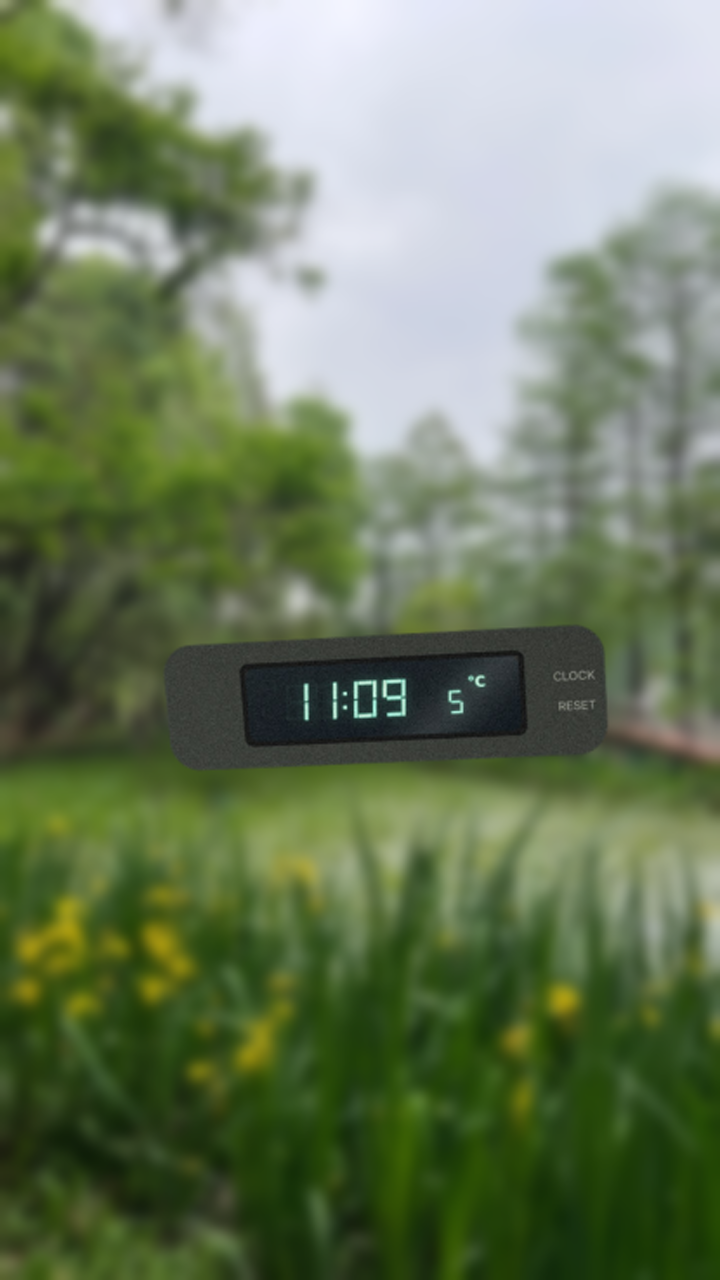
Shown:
**11:09**
